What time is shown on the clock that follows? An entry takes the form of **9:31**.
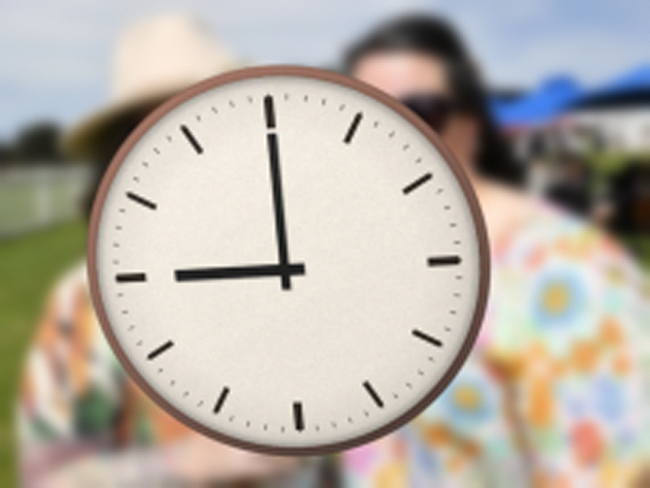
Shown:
**9:00**
